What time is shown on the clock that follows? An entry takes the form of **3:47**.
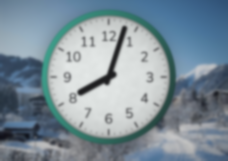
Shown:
**8:03**
